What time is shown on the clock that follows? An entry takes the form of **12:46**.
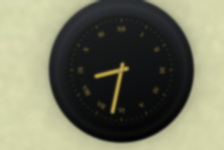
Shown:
**8:32**
